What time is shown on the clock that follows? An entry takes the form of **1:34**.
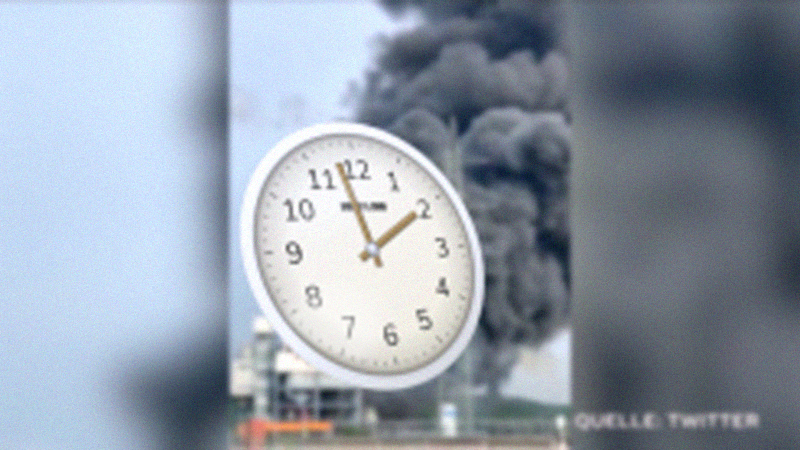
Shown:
**1:58**
